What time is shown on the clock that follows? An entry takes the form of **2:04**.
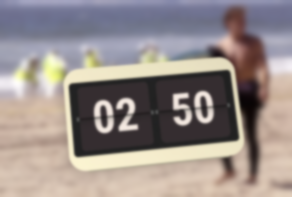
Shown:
**2:50**
